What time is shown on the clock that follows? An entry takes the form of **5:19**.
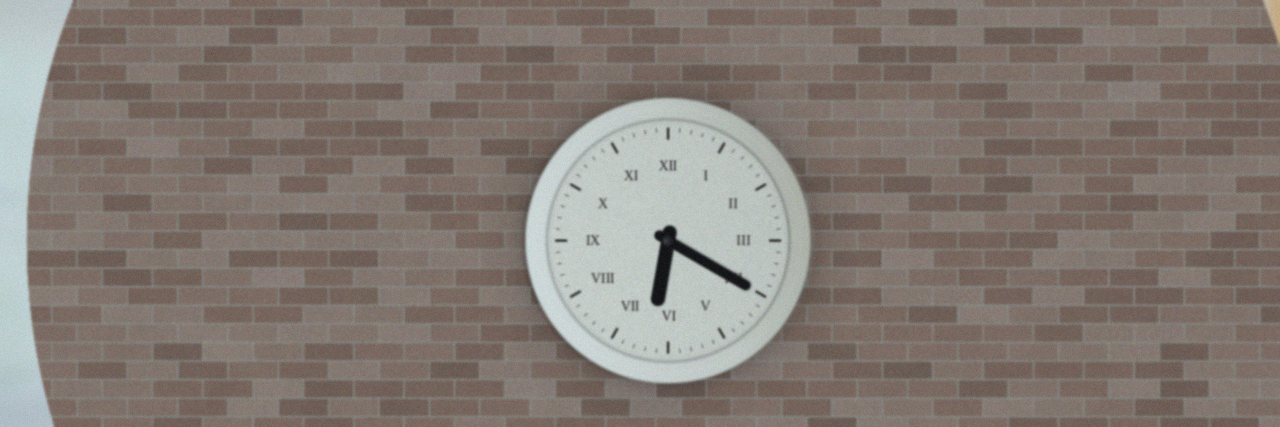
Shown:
**6:20**
